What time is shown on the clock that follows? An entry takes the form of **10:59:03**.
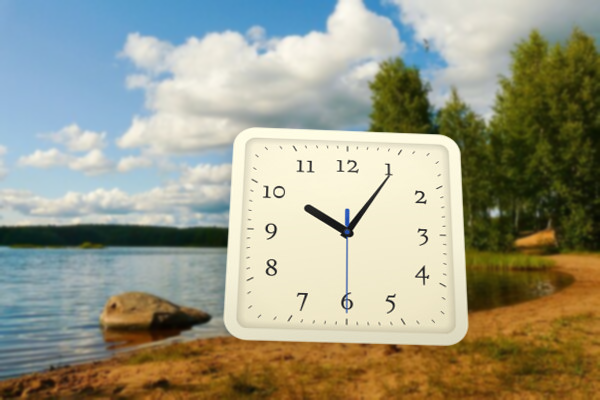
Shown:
**10:05:30**
